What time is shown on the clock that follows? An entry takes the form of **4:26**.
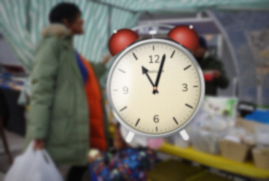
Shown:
**11:03**
